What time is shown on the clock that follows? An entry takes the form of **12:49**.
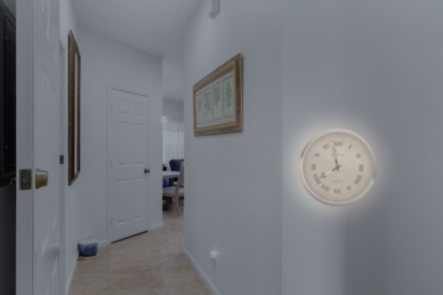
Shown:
**7:58**
